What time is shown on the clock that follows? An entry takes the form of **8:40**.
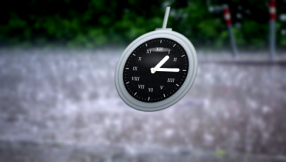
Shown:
**1:15**
